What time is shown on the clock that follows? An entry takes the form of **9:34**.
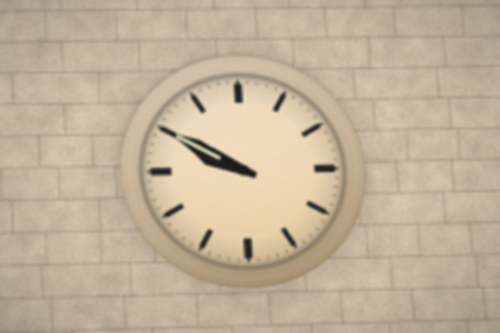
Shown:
**9:50**
